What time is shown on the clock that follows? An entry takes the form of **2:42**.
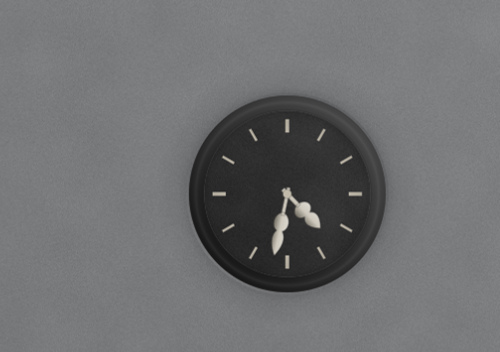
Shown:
**4:32**
